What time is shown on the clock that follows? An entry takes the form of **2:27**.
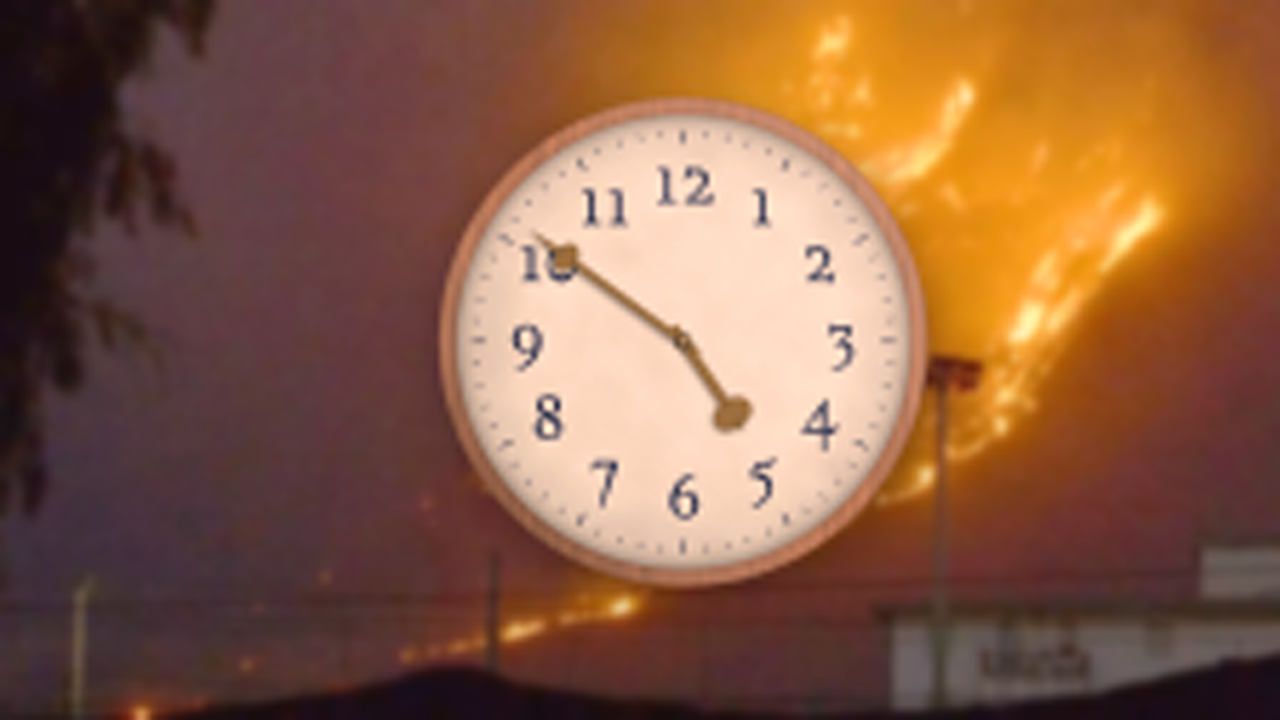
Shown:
**4:51**
